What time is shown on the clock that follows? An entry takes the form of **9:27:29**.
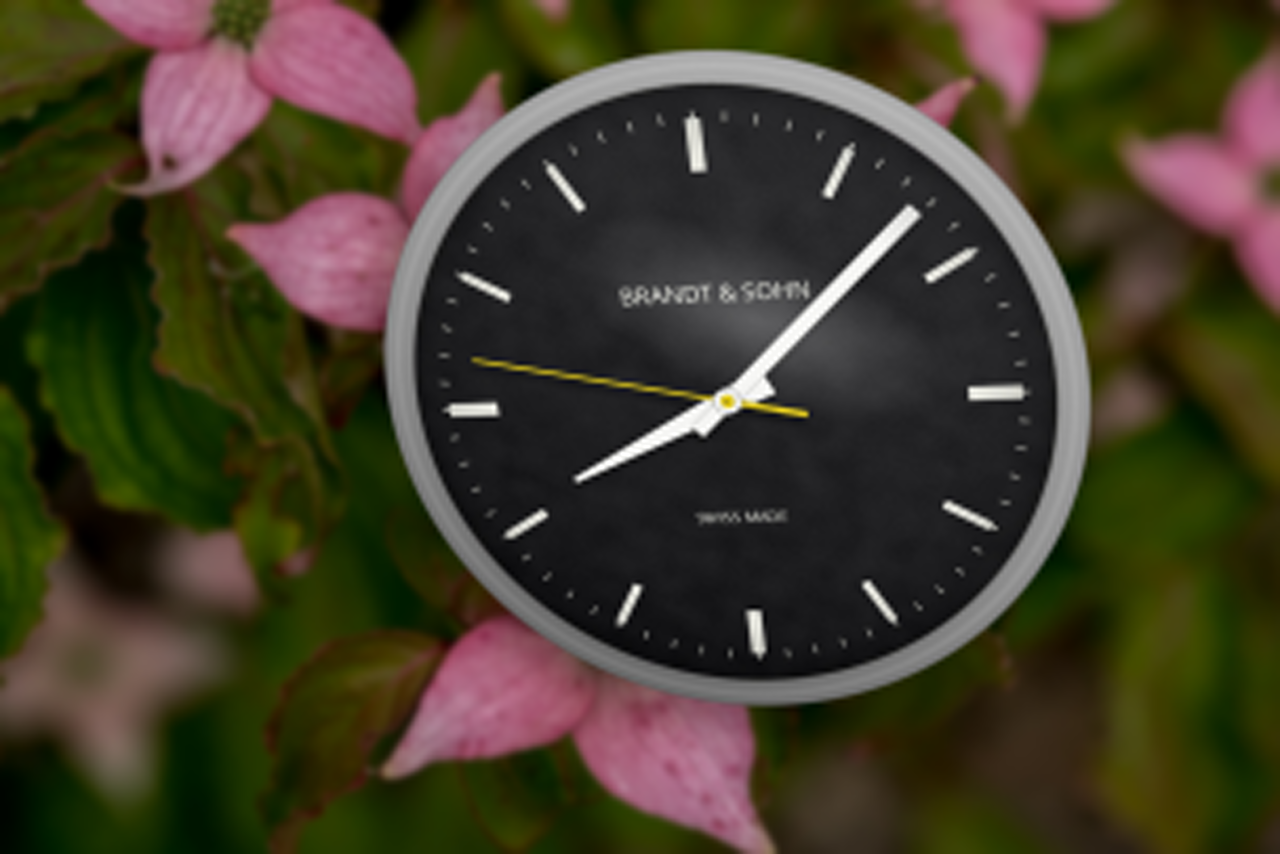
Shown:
**8:07:47**
